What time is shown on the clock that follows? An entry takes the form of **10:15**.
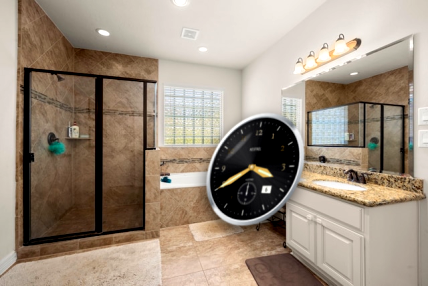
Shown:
**3:40**
